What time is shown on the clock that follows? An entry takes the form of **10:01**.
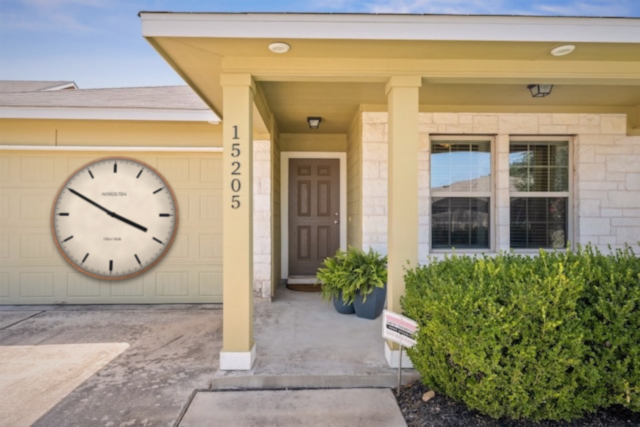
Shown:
**3:50**
